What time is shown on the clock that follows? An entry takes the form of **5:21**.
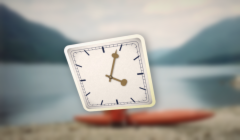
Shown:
**4:04**
